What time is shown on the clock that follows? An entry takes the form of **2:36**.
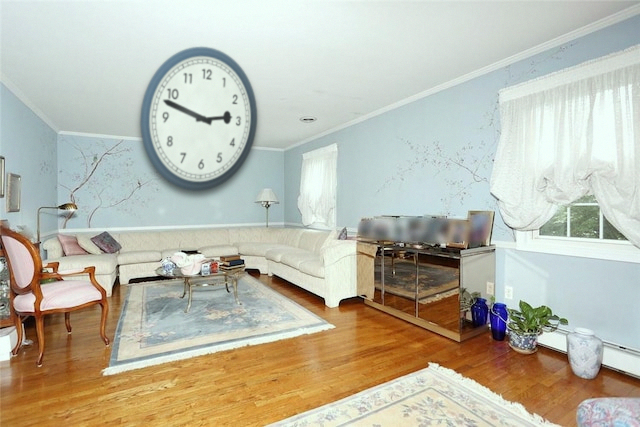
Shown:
**2:48**
